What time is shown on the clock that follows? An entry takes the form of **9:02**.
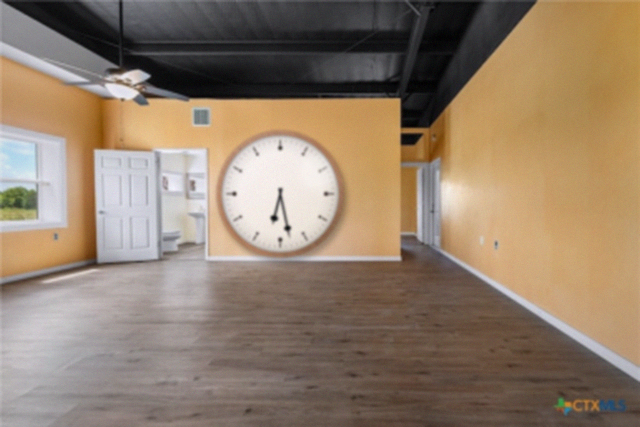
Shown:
**6:28**
